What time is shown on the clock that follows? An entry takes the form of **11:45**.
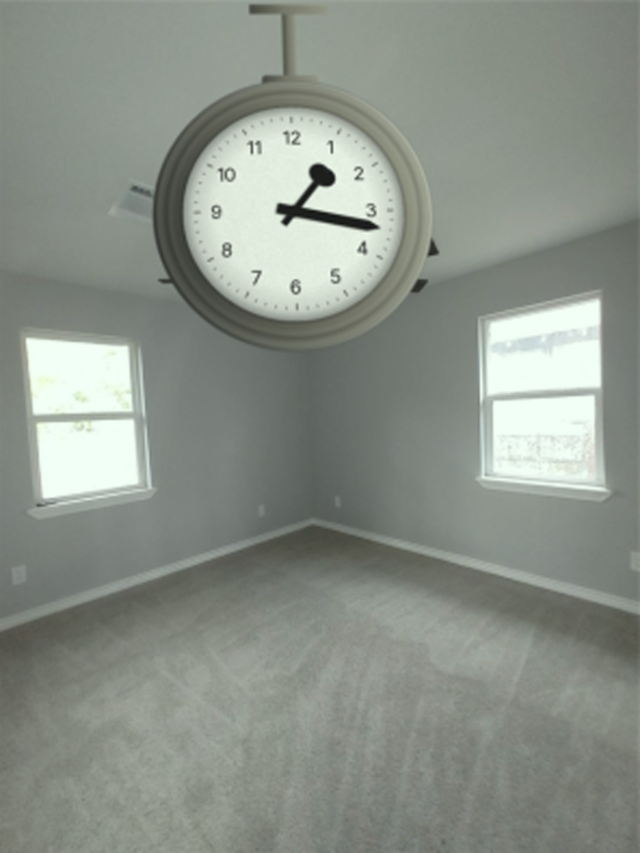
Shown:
**1:17**
